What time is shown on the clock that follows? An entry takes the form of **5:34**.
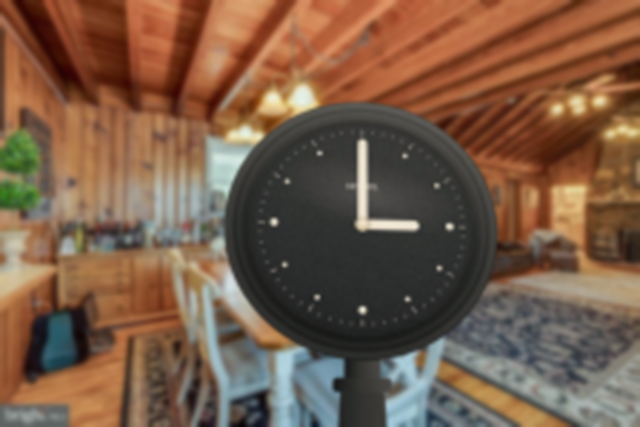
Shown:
**3:00**
